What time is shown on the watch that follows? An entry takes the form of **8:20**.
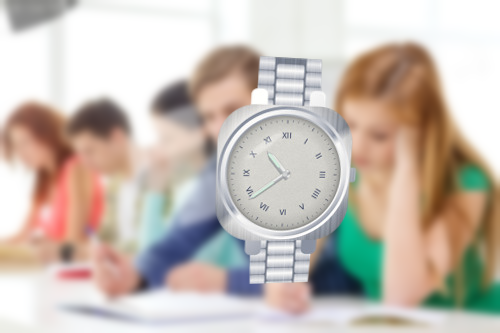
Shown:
**10:39**
